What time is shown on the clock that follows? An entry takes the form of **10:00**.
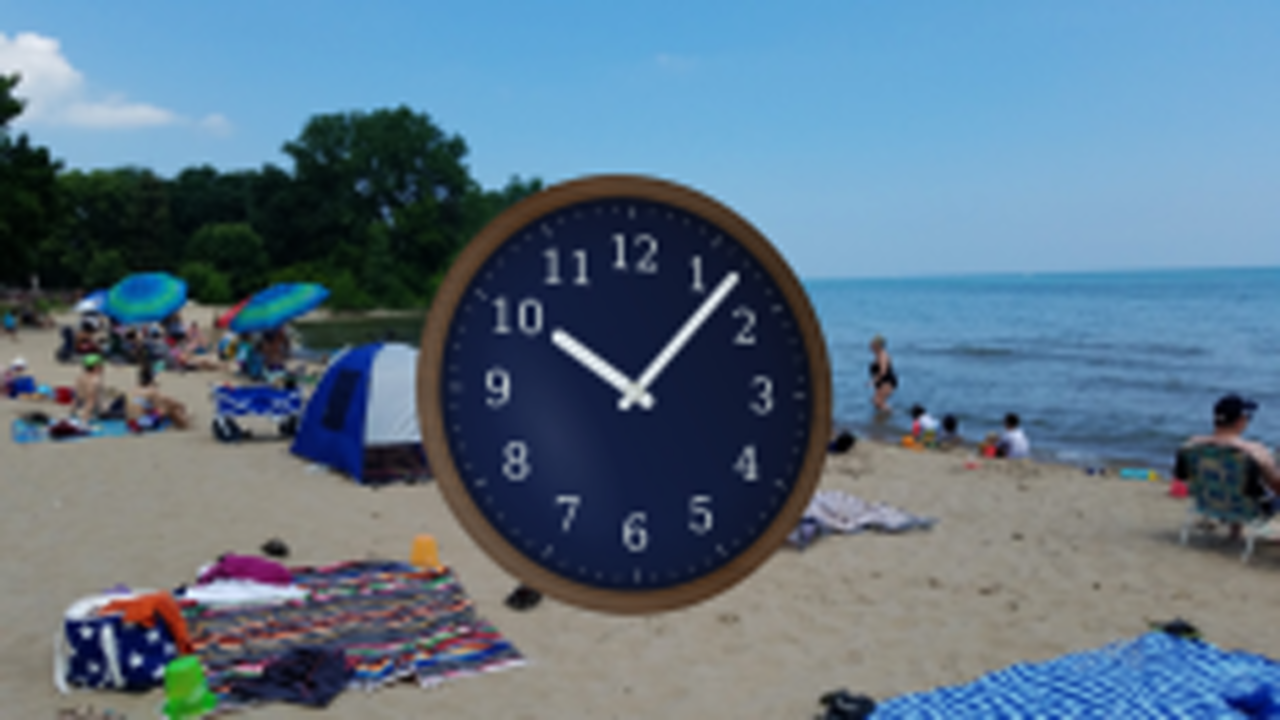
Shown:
**10:07**
